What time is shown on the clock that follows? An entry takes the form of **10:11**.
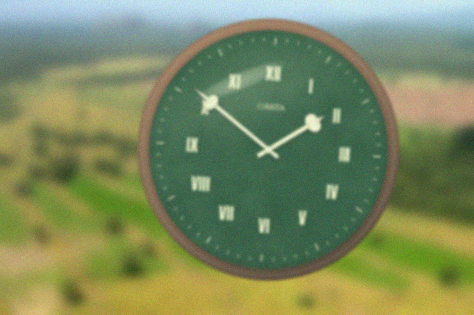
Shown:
**1:51**
